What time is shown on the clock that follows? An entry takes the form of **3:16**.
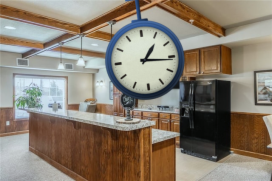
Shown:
**1:16**
